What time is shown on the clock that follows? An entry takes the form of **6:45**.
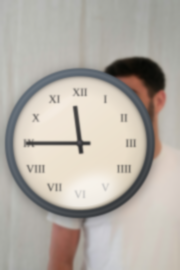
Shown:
**11:45**
